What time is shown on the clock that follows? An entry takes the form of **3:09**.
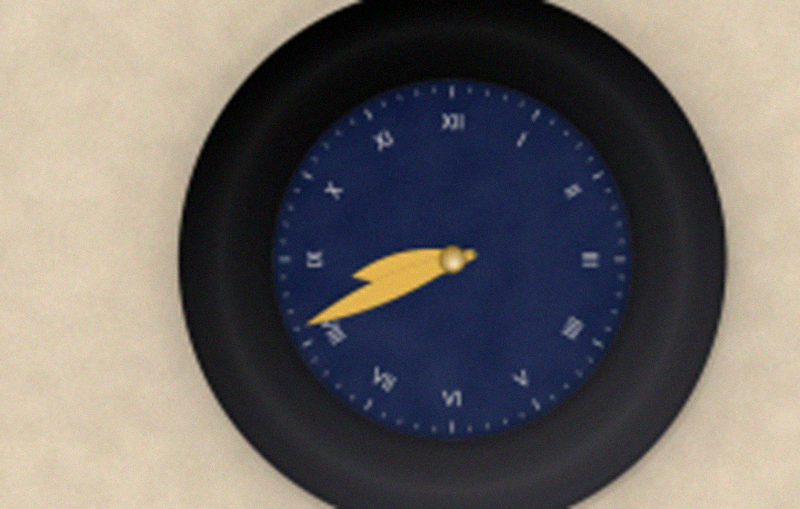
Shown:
**8:41**
